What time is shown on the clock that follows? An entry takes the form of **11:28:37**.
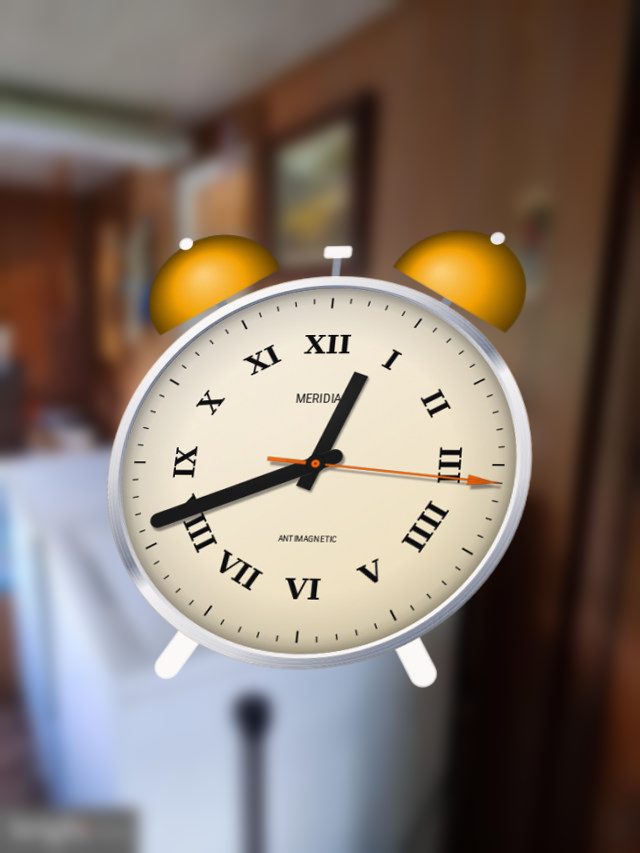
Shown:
**12:41:16**
